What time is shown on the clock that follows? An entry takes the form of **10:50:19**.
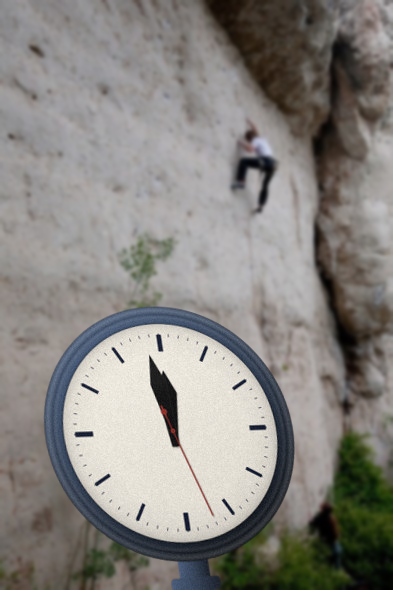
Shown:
**11:58:27**
